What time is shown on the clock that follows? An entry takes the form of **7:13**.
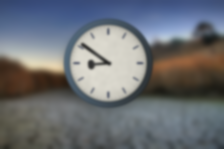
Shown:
**8:51**
